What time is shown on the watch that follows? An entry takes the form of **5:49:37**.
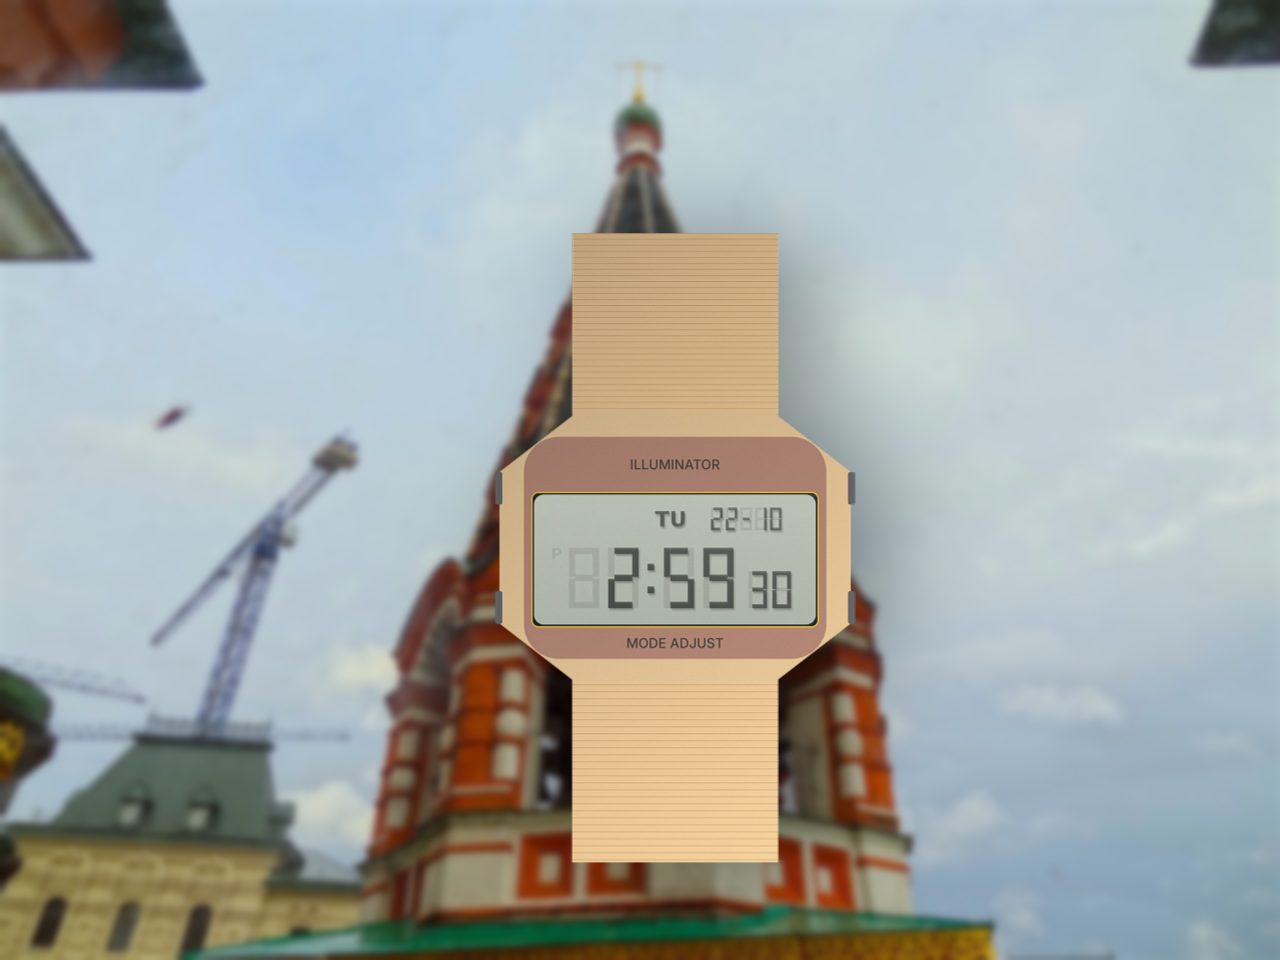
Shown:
**2:59:30**
